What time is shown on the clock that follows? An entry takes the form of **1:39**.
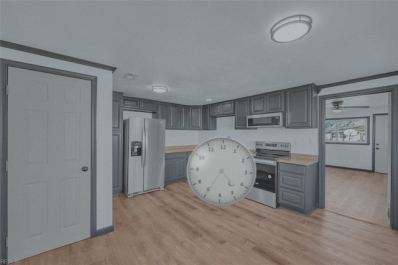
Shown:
**4:35**
